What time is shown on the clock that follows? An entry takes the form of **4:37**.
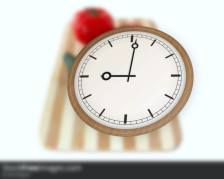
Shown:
**9:01**
